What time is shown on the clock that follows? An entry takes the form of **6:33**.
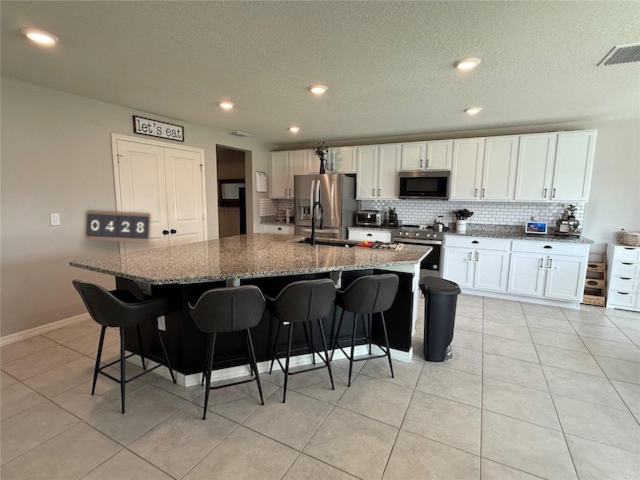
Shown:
**4:28**
